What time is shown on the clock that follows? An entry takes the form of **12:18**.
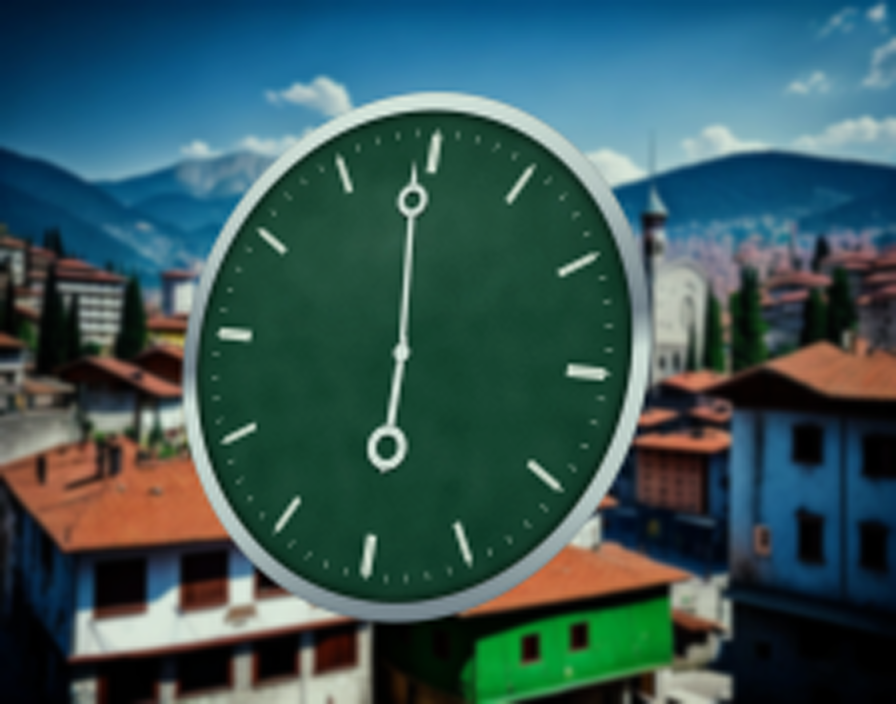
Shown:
**5:59**
